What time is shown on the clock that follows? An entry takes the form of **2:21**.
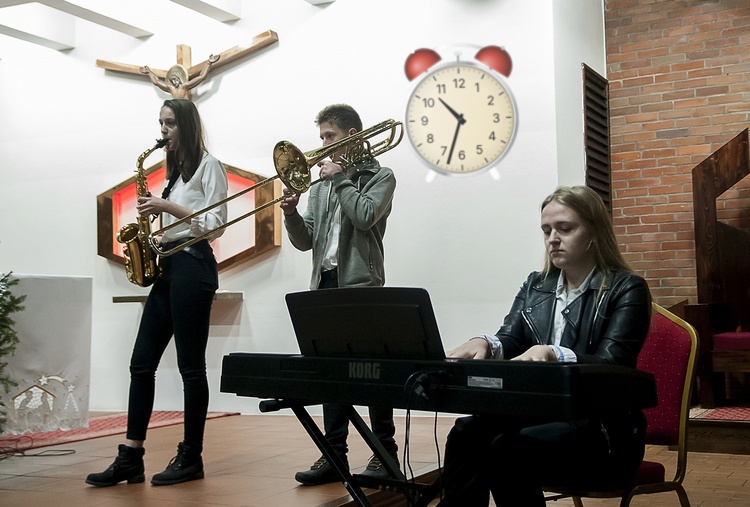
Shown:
**10:33**
